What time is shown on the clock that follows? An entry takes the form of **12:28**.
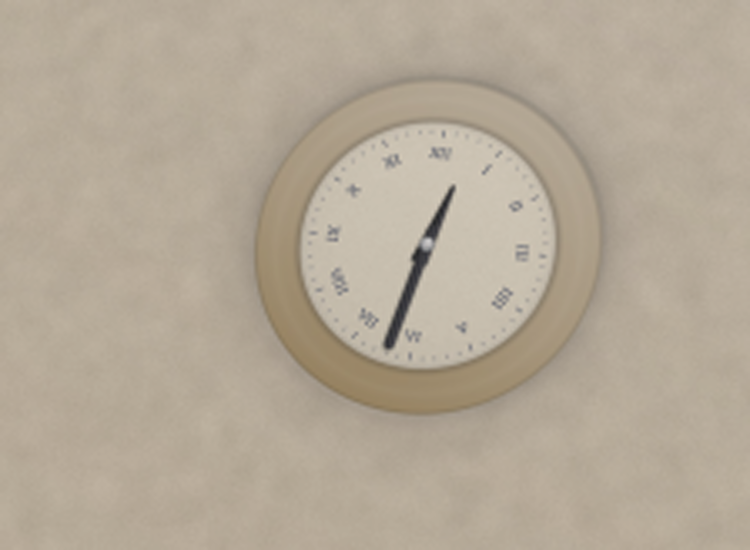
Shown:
**12:32**
